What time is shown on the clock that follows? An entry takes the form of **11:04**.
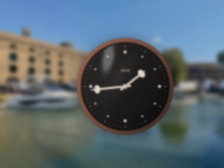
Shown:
**1:44**
